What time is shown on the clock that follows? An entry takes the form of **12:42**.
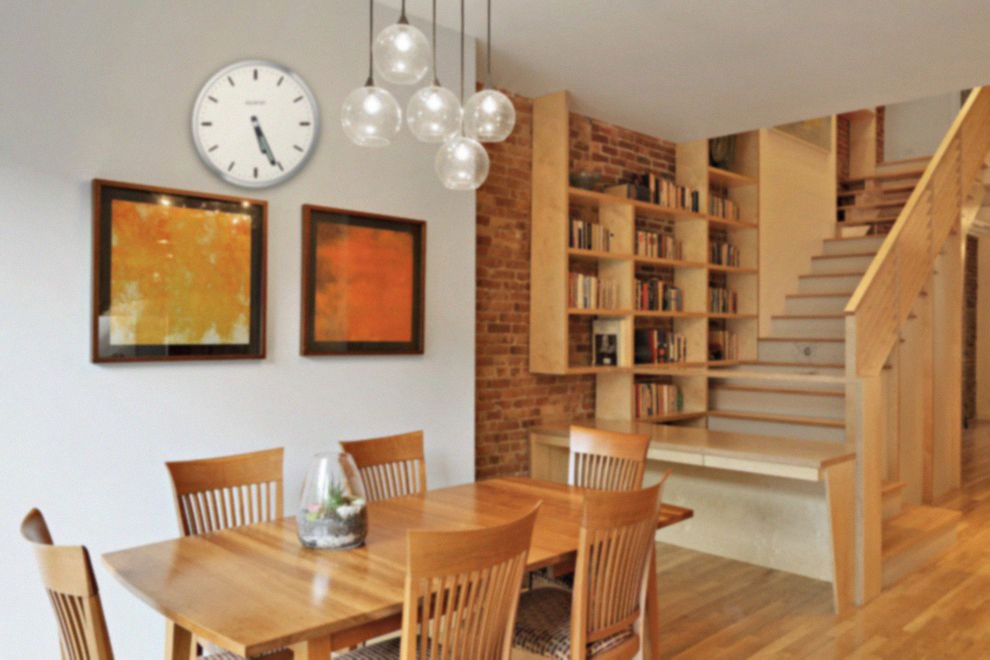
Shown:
**5:26**
